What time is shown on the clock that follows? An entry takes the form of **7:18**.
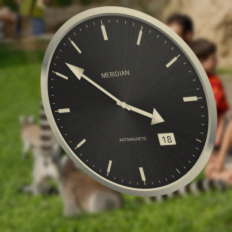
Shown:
**3:52**
